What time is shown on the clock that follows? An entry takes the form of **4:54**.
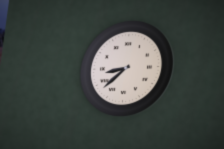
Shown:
**8:38**
